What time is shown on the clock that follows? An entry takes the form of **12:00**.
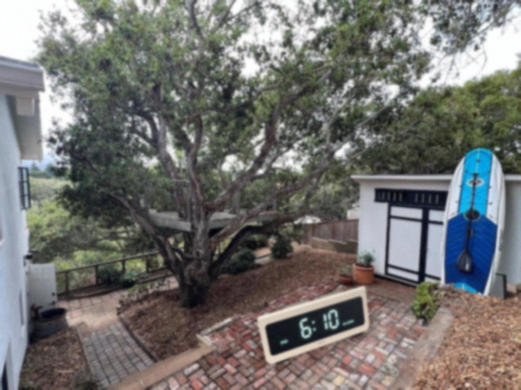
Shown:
**6:10**
